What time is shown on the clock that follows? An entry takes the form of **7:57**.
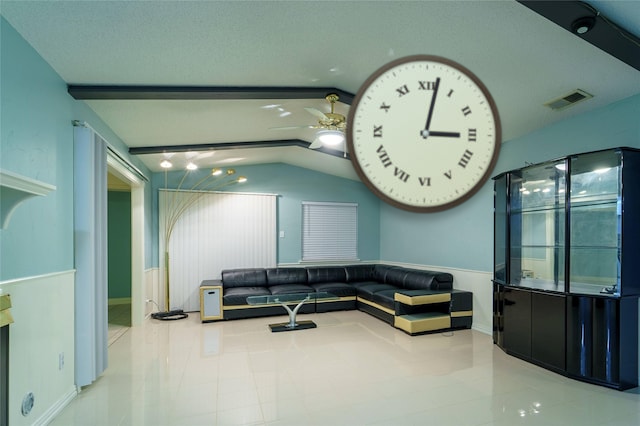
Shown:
**3:02**
